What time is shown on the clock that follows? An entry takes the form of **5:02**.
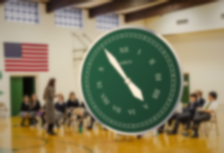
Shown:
**4:55**
